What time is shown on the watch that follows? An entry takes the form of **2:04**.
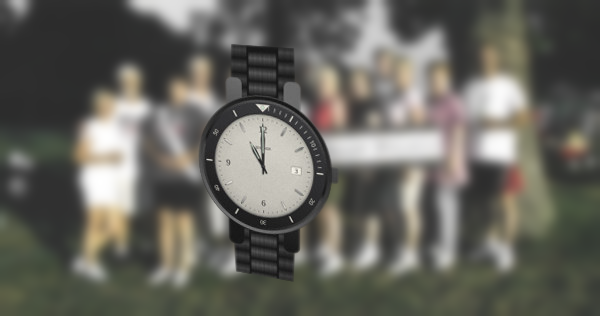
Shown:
**11:00**
